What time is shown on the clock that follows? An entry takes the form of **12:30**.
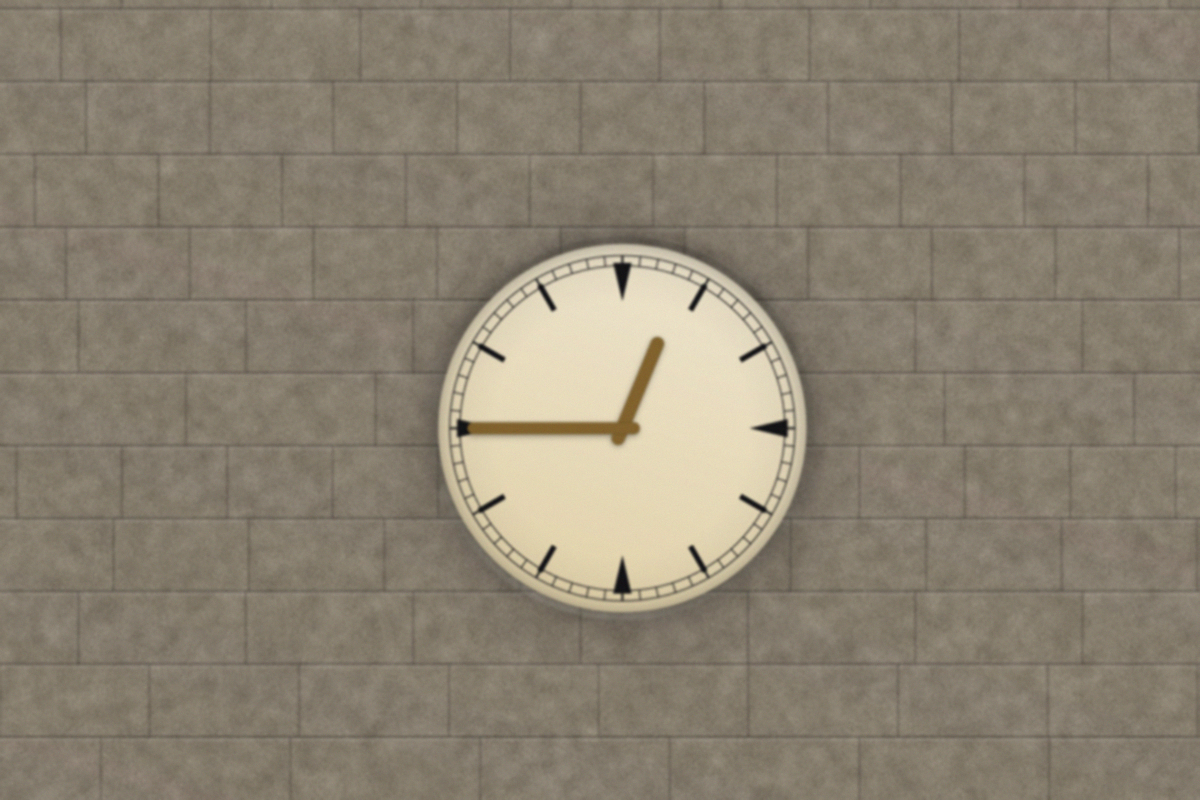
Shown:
**12:45**
